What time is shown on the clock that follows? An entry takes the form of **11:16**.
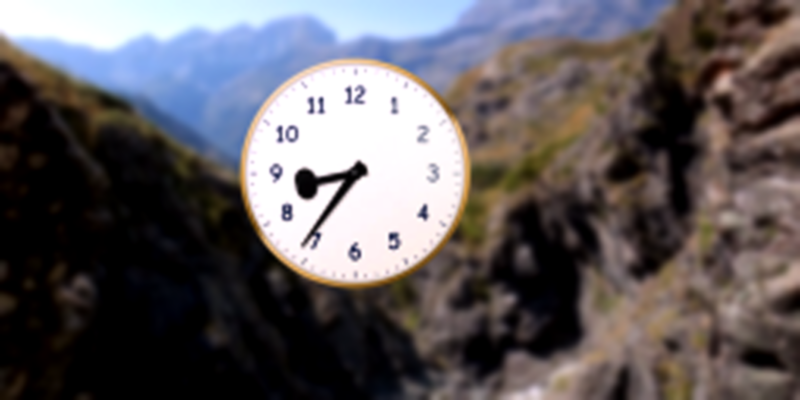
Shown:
**8:36**
